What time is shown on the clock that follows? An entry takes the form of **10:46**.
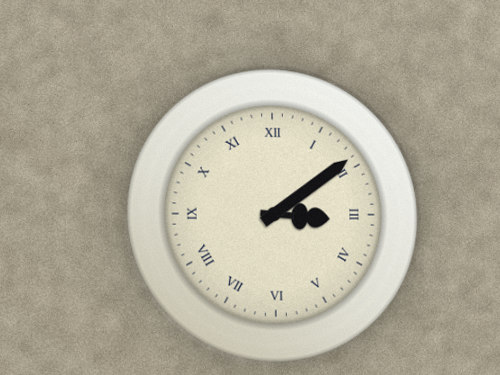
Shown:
**3:09**
